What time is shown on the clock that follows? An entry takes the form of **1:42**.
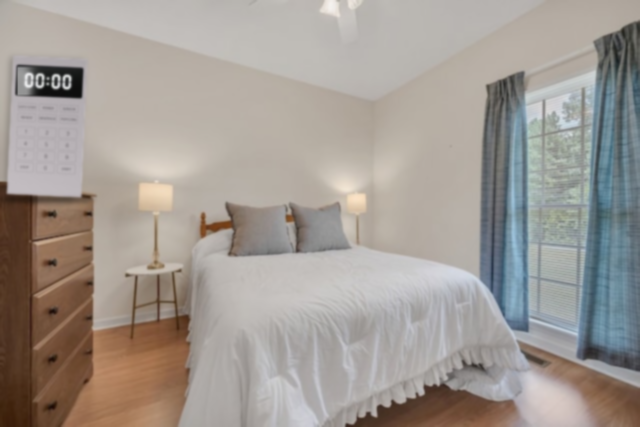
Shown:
**0:00**
